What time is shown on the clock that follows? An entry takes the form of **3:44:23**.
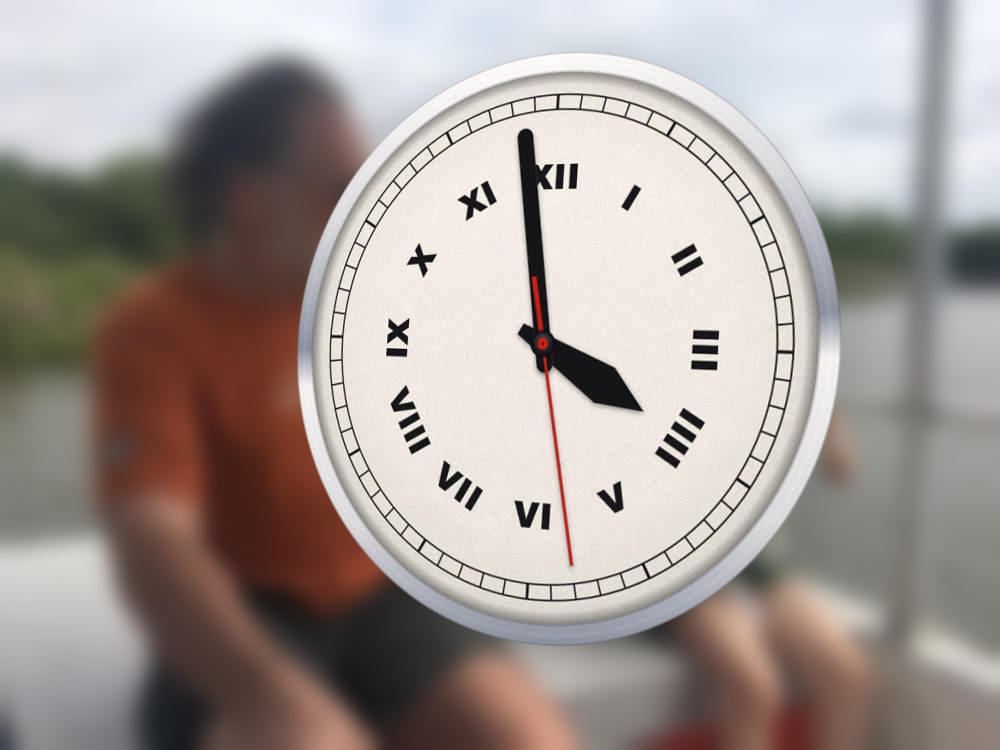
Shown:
**3:58:28**
